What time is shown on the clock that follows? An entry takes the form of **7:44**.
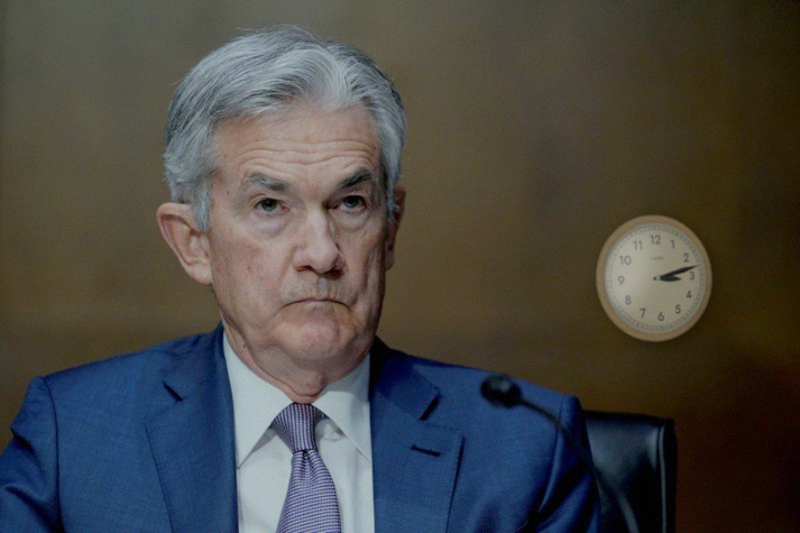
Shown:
**3:13**
